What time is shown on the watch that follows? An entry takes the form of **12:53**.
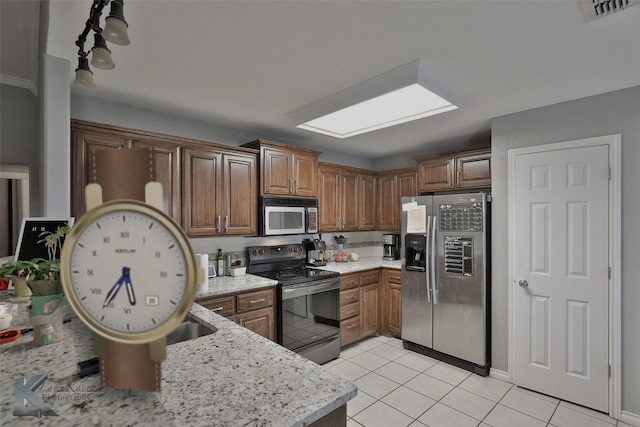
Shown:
**5:36**
